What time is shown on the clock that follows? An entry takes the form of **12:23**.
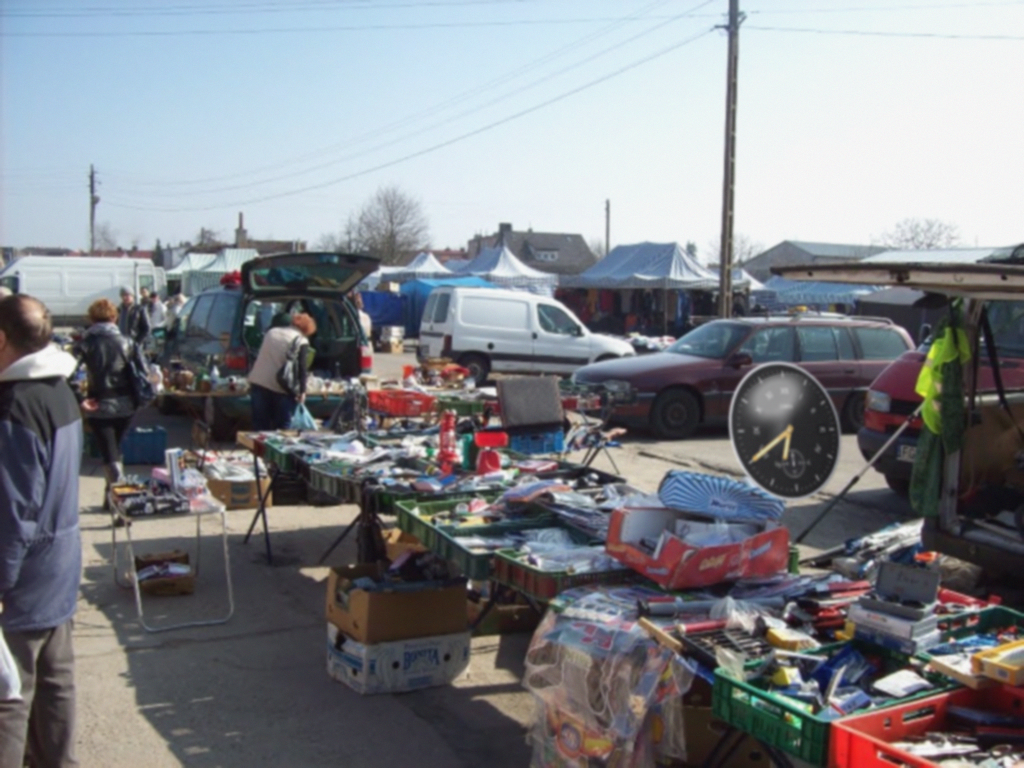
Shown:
**6:40**
